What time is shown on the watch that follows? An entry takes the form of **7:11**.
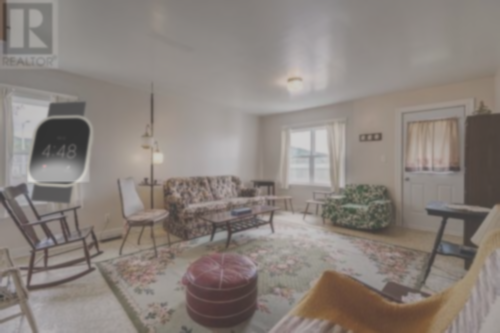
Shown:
**4:48**
